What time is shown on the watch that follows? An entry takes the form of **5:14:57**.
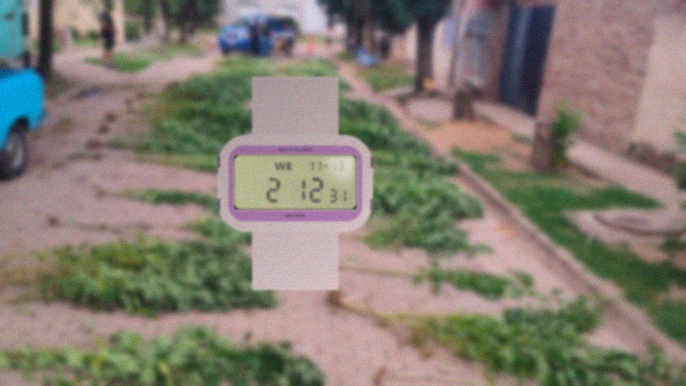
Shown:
**2:12:31**
